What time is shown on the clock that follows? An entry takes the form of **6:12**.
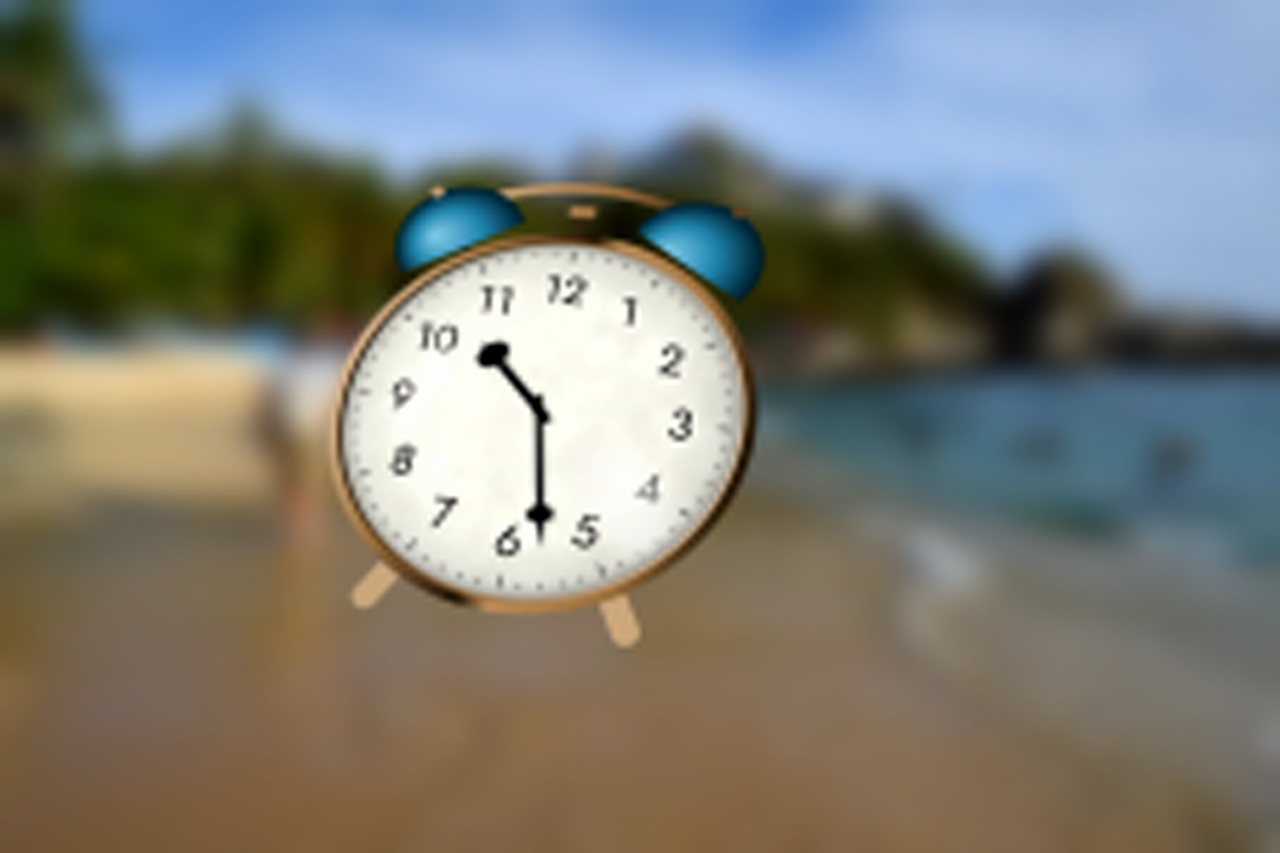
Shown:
**10:28**
